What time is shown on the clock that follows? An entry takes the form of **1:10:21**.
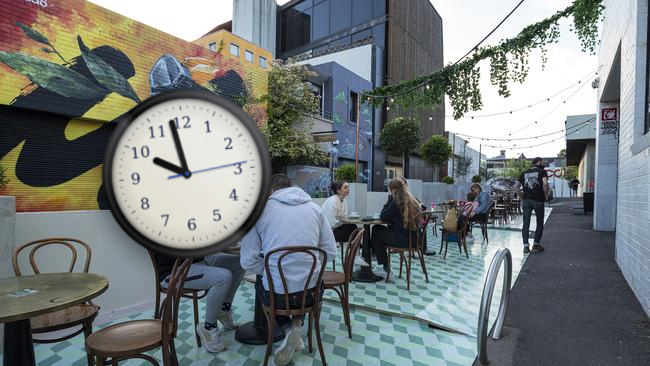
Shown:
**9:58:14**
